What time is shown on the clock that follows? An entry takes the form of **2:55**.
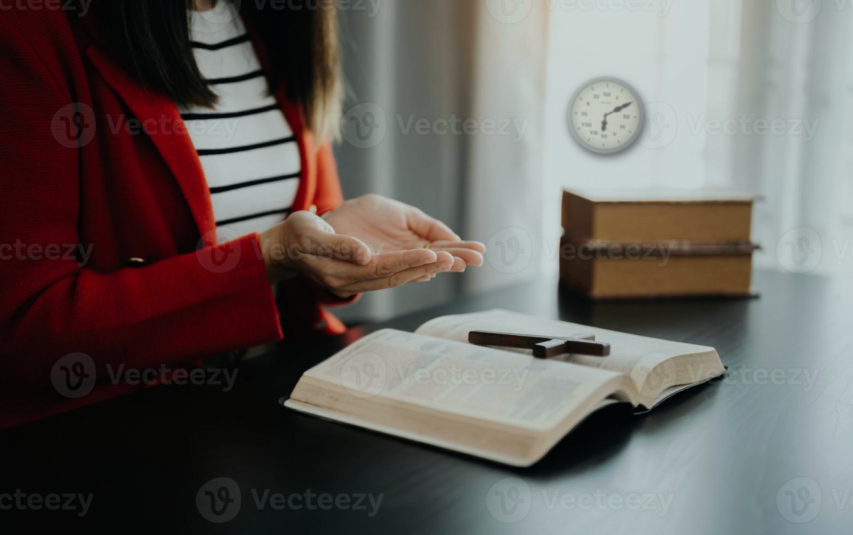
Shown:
**6:10**
